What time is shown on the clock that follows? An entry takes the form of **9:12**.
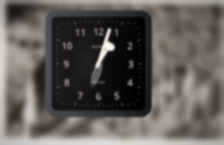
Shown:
**1:03**
